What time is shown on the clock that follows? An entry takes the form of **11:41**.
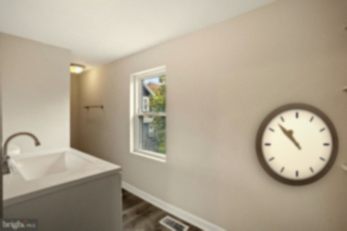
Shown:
**10:53**
